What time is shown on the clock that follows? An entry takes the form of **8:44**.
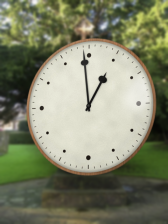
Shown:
**12:59**
